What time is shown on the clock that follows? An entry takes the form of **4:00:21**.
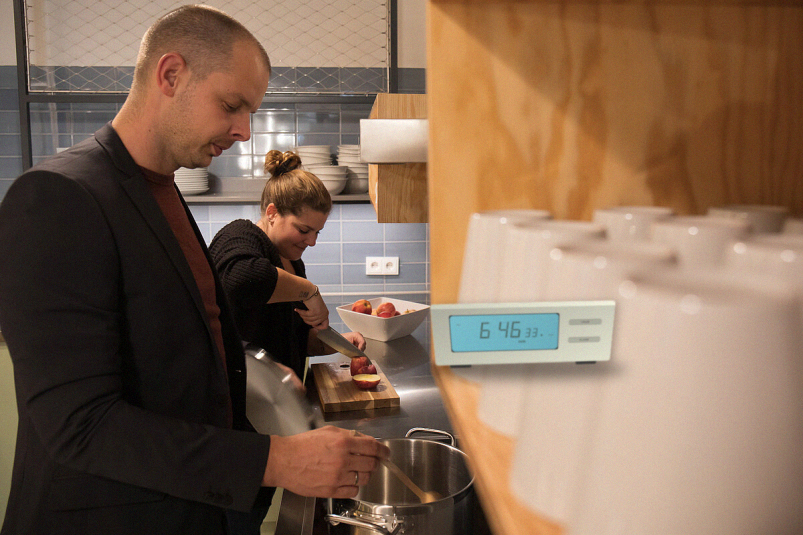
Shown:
**6:46:33**
